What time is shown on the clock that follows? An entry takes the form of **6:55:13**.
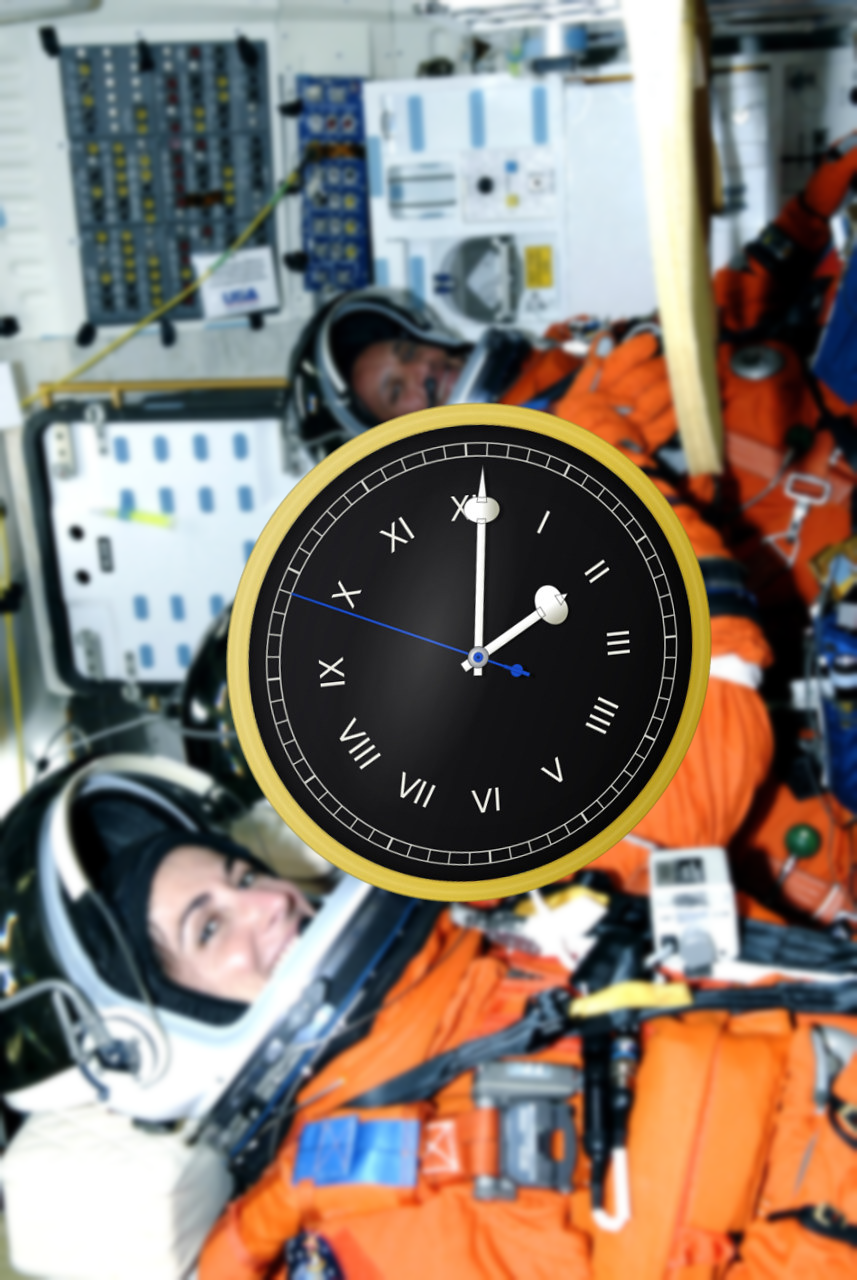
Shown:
**2:00:49**
